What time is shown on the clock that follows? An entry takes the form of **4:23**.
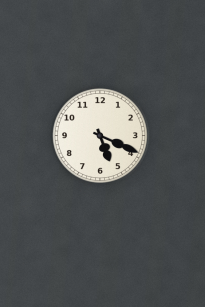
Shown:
**5:19**
